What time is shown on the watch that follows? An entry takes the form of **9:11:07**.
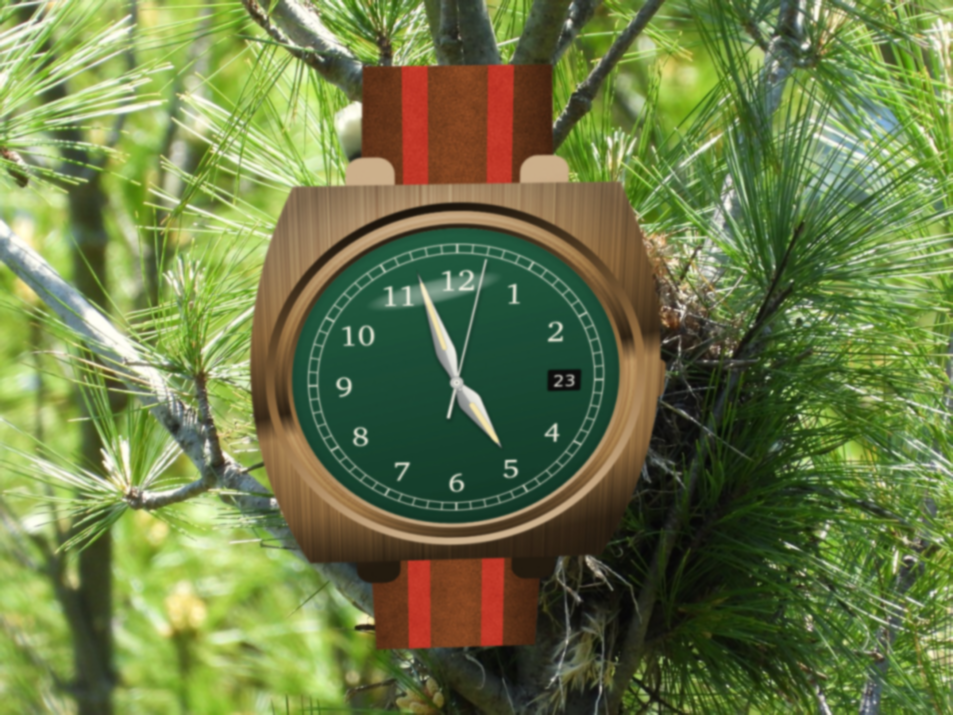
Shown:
**4:57:02**
